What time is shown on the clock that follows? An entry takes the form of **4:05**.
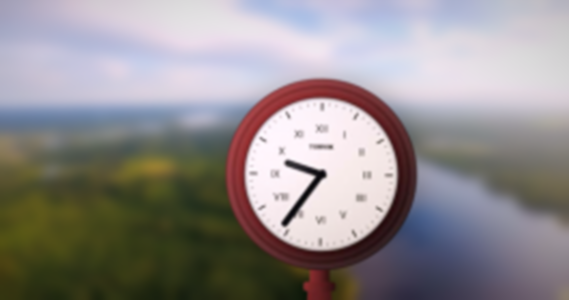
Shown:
**9:36**
